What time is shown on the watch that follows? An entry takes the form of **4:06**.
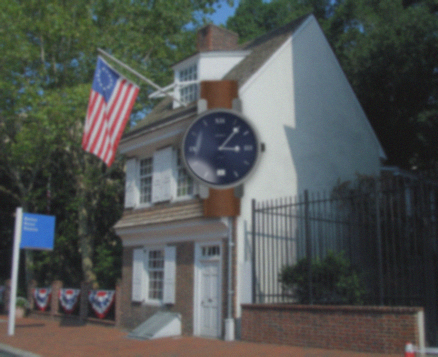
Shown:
**3:07**
